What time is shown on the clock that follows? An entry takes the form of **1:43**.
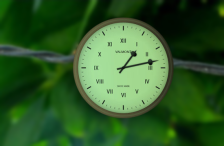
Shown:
**1:13**
